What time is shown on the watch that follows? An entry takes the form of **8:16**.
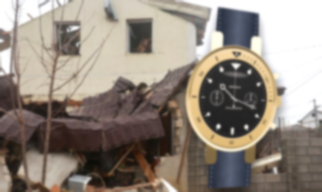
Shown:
**10:18**
